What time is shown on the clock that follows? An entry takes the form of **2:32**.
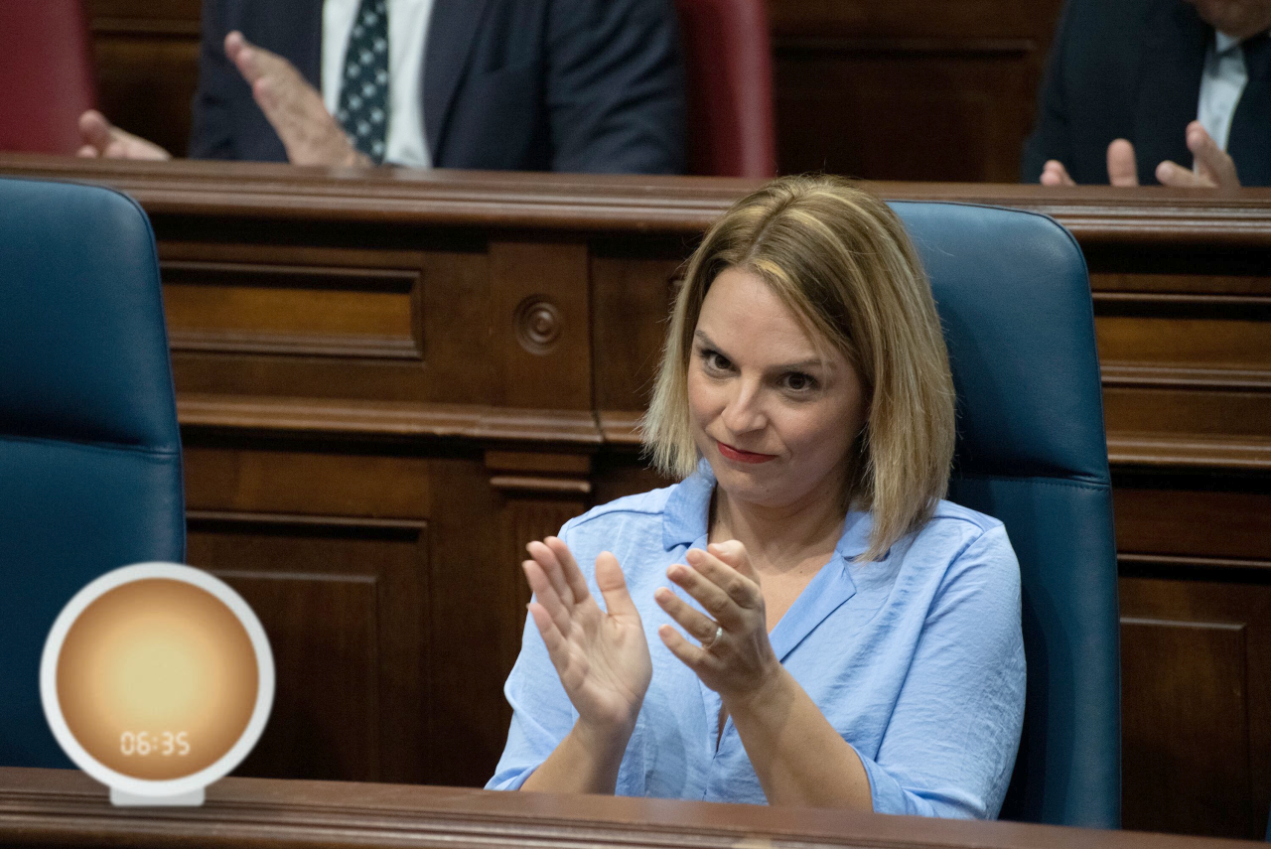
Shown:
**6:35**
